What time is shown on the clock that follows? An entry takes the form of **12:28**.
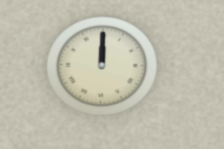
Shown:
**12:00**
